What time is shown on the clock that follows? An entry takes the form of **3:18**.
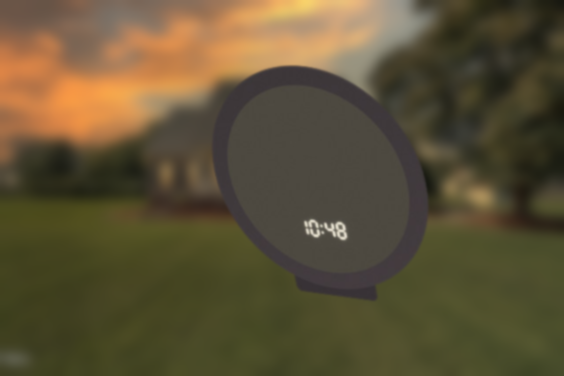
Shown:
**10:48**
